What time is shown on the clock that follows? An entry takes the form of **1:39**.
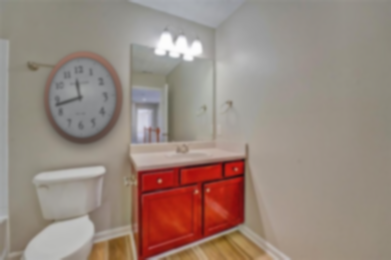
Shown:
**11:43**
